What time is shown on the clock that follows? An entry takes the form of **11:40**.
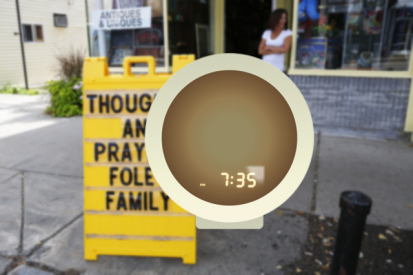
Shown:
**7:35**
